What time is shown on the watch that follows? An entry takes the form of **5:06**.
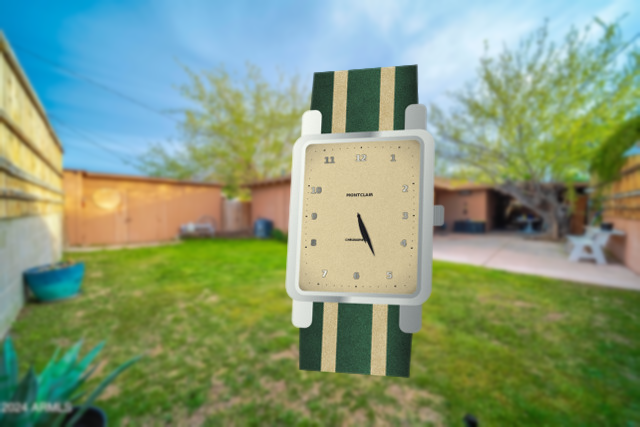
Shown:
**5:26**
